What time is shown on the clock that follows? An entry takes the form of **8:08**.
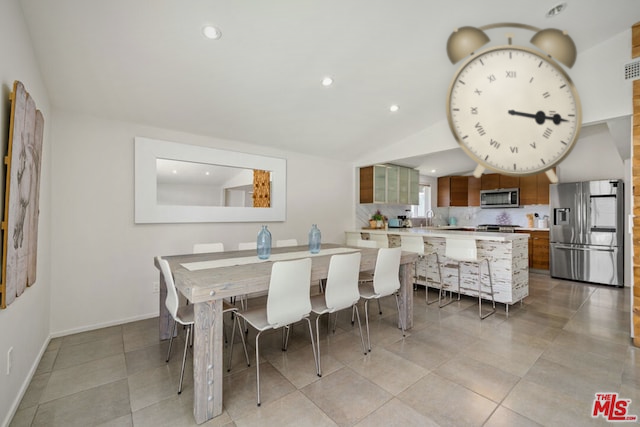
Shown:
**3:16**
